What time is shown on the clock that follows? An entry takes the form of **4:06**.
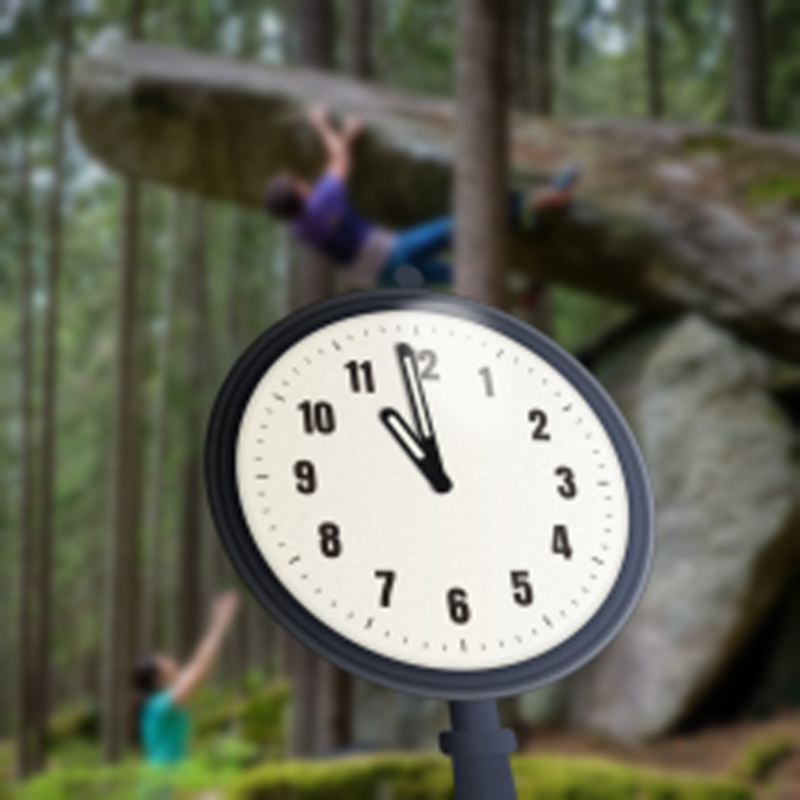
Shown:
**10:59**
